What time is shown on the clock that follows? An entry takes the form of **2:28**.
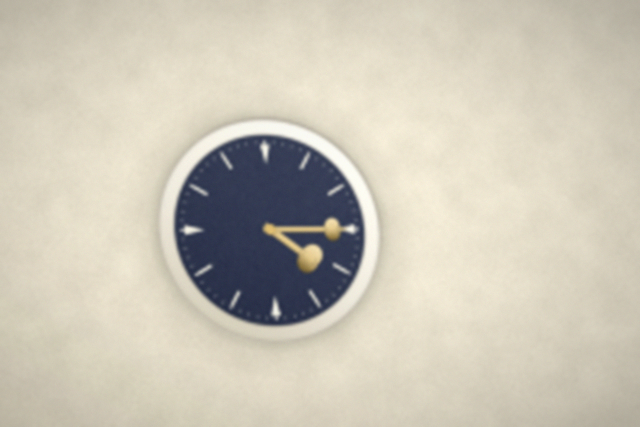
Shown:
**4:15**
